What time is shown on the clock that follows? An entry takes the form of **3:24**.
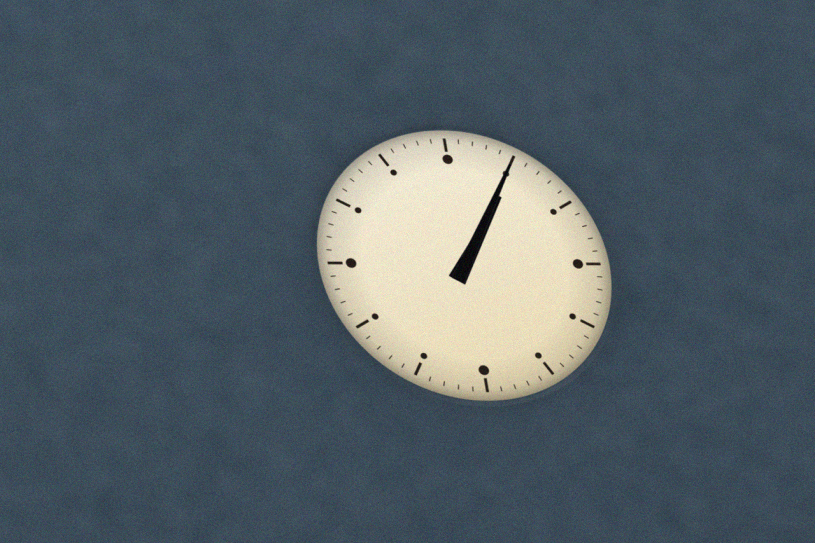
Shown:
**1:05**
